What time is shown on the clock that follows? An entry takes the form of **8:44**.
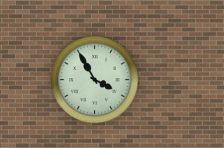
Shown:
**3:55**
